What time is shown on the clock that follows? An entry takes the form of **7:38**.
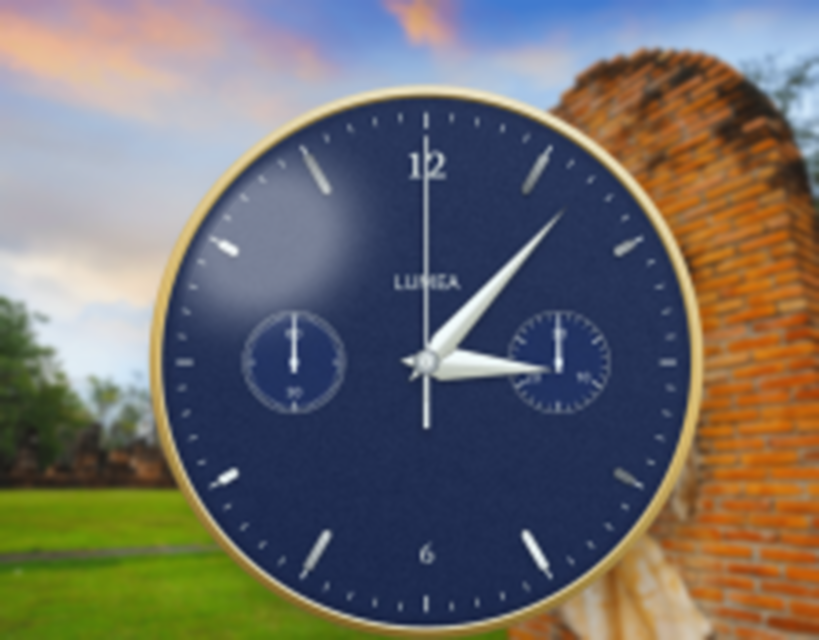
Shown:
**3:07**
